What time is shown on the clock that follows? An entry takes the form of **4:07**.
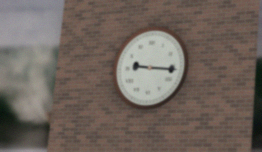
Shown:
**9:16**
